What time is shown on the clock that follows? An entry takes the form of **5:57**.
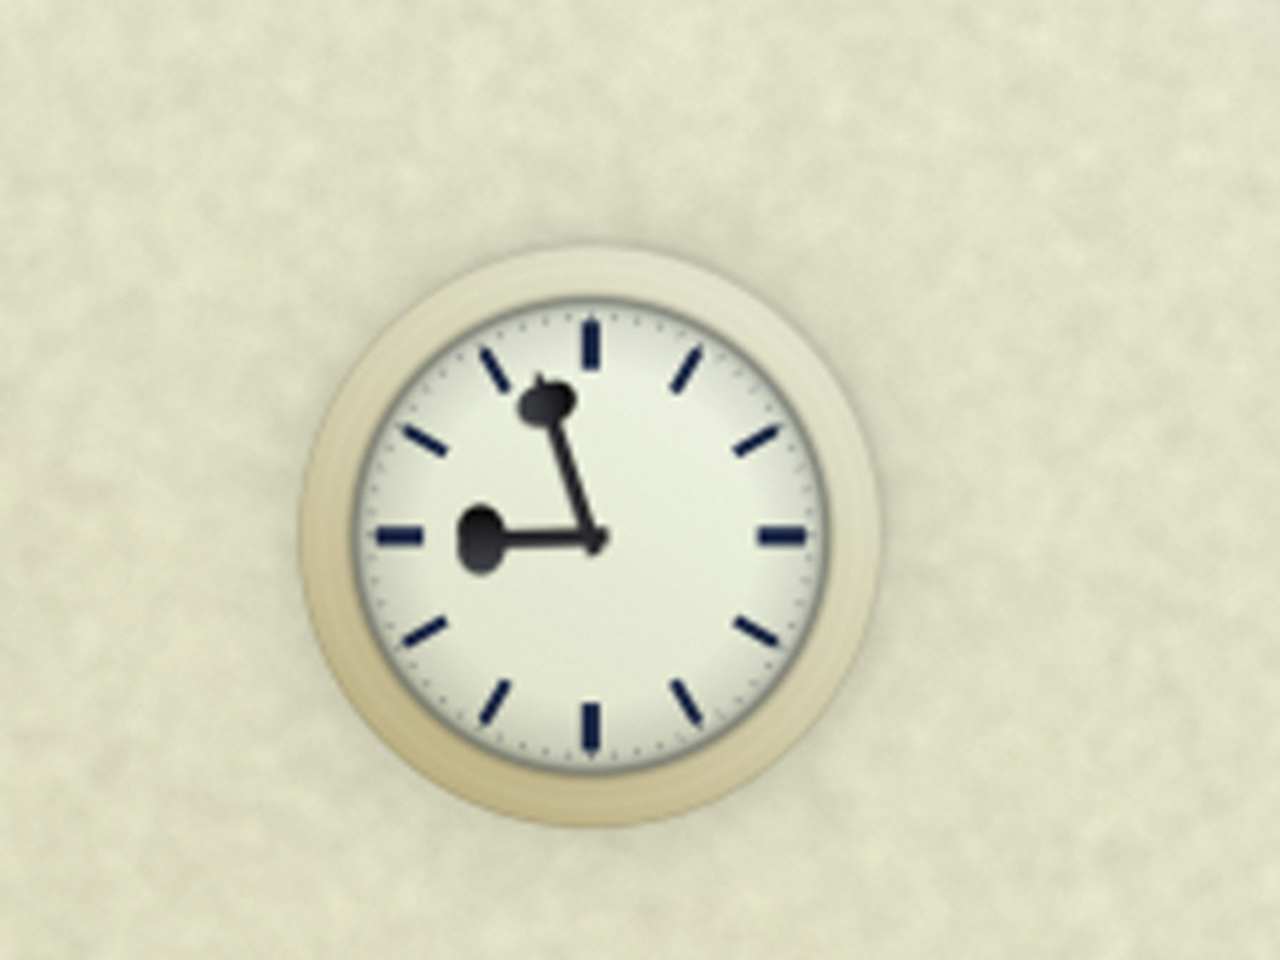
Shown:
**8:57**
